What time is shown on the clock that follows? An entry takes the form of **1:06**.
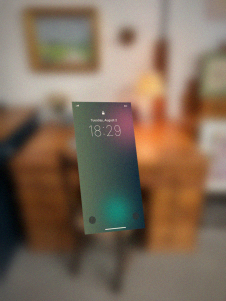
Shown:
**18:29**
